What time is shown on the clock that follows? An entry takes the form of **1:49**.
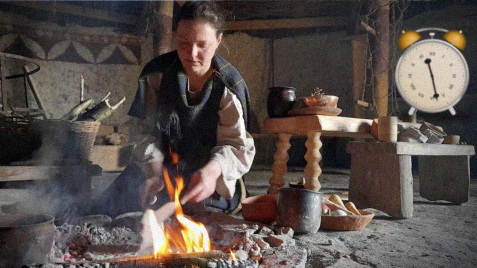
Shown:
**11:28**
